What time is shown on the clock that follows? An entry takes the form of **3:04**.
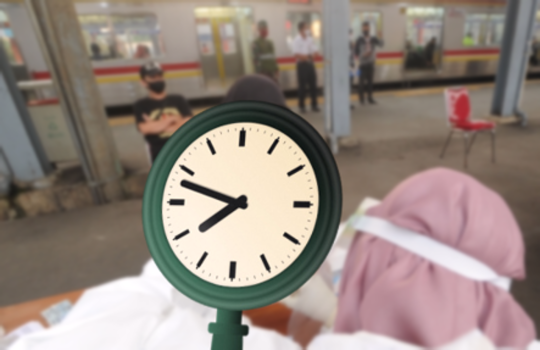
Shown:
**7:48**
